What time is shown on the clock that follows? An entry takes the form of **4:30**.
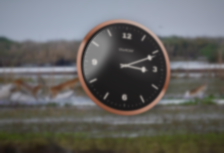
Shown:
**3:11**
